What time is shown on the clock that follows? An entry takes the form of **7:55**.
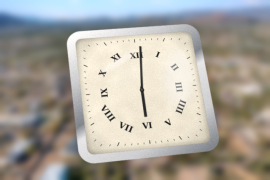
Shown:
**6:01**
